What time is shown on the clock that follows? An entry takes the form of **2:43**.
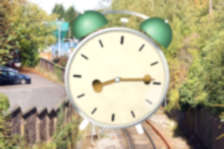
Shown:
**8:14**
